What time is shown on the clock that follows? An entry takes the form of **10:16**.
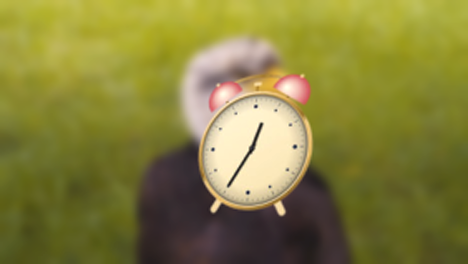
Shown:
**12:35**
